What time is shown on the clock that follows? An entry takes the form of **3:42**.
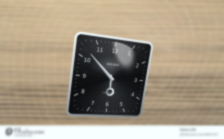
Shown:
**5:52**
